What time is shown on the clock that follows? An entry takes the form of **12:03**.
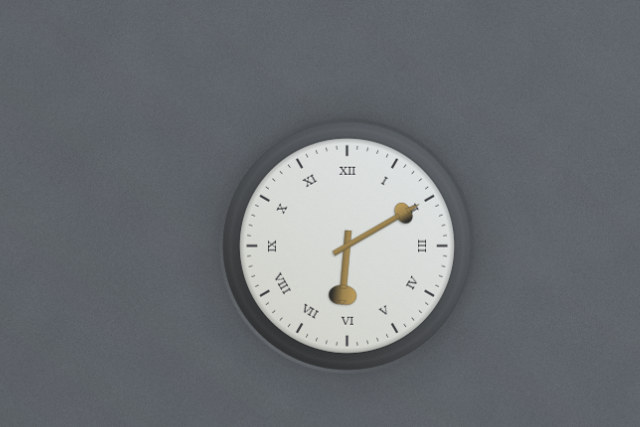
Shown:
**6:10**
